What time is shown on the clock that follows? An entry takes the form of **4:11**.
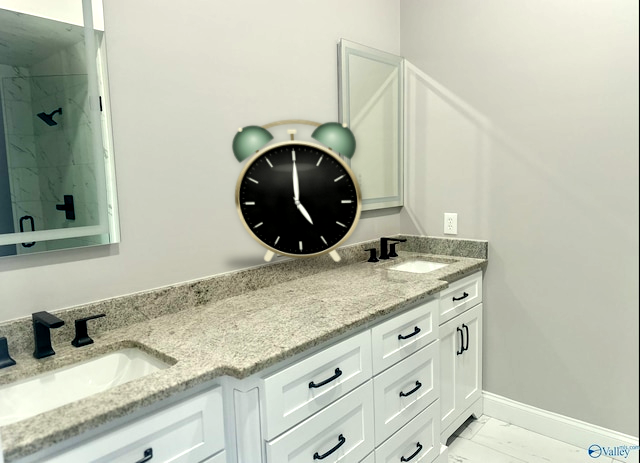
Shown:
**5:00**
